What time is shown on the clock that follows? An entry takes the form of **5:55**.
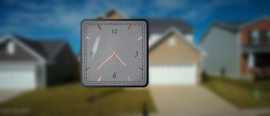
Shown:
**4:38**
